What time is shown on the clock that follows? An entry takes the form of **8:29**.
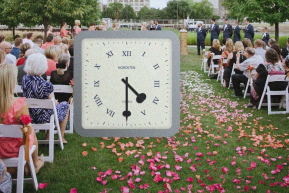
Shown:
**4:30**
